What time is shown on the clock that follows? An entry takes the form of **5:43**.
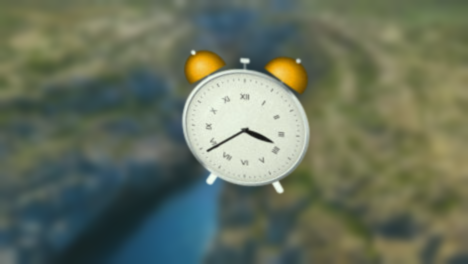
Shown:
**3:39**
